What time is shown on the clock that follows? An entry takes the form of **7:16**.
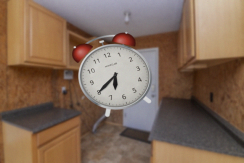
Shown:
**6:40**
